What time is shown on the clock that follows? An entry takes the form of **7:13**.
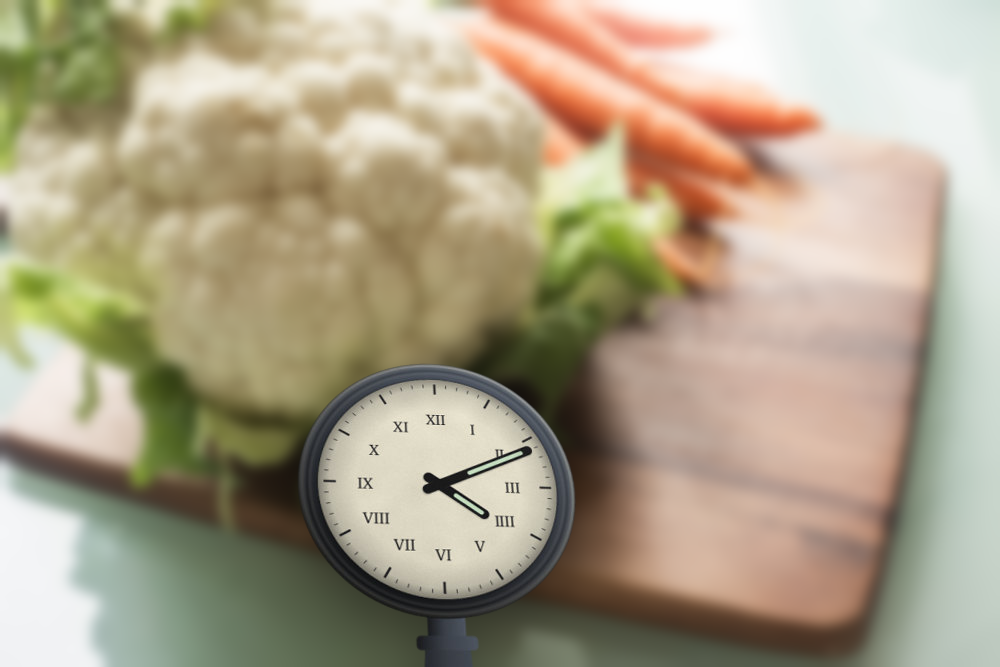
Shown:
**4:11**
